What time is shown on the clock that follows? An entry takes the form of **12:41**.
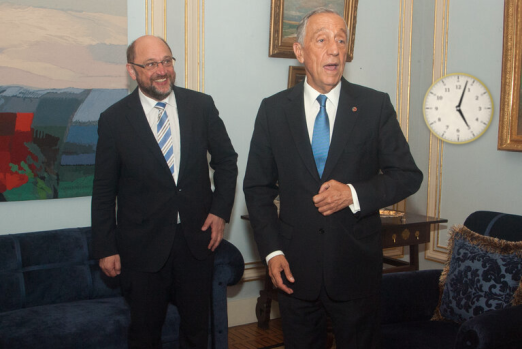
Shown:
**5:03**
